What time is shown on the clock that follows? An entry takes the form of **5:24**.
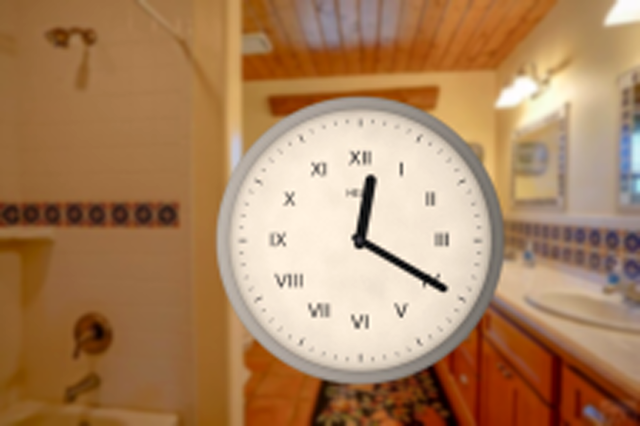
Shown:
**12:20**
